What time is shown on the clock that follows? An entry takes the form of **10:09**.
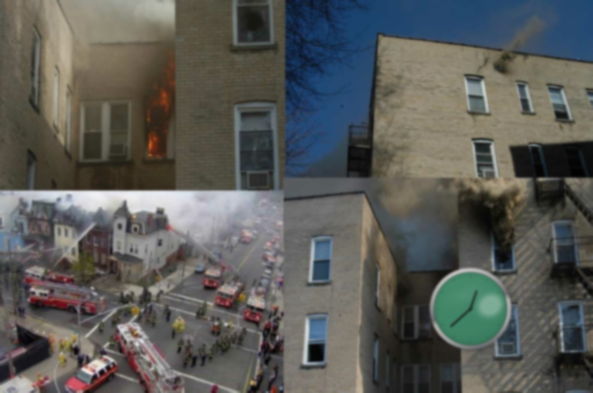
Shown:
**12:38**
